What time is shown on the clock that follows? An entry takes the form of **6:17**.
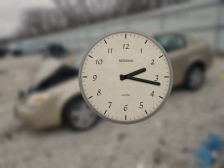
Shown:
**2:17**
